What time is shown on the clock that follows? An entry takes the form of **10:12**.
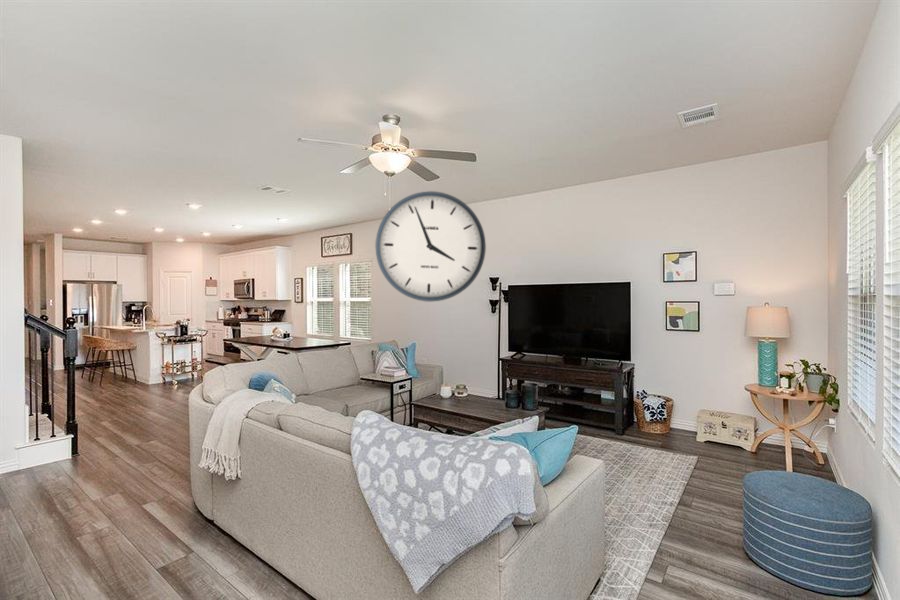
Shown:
**3:56**
